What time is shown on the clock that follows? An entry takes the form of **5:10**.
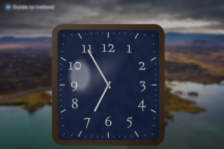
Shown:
**6:55**
